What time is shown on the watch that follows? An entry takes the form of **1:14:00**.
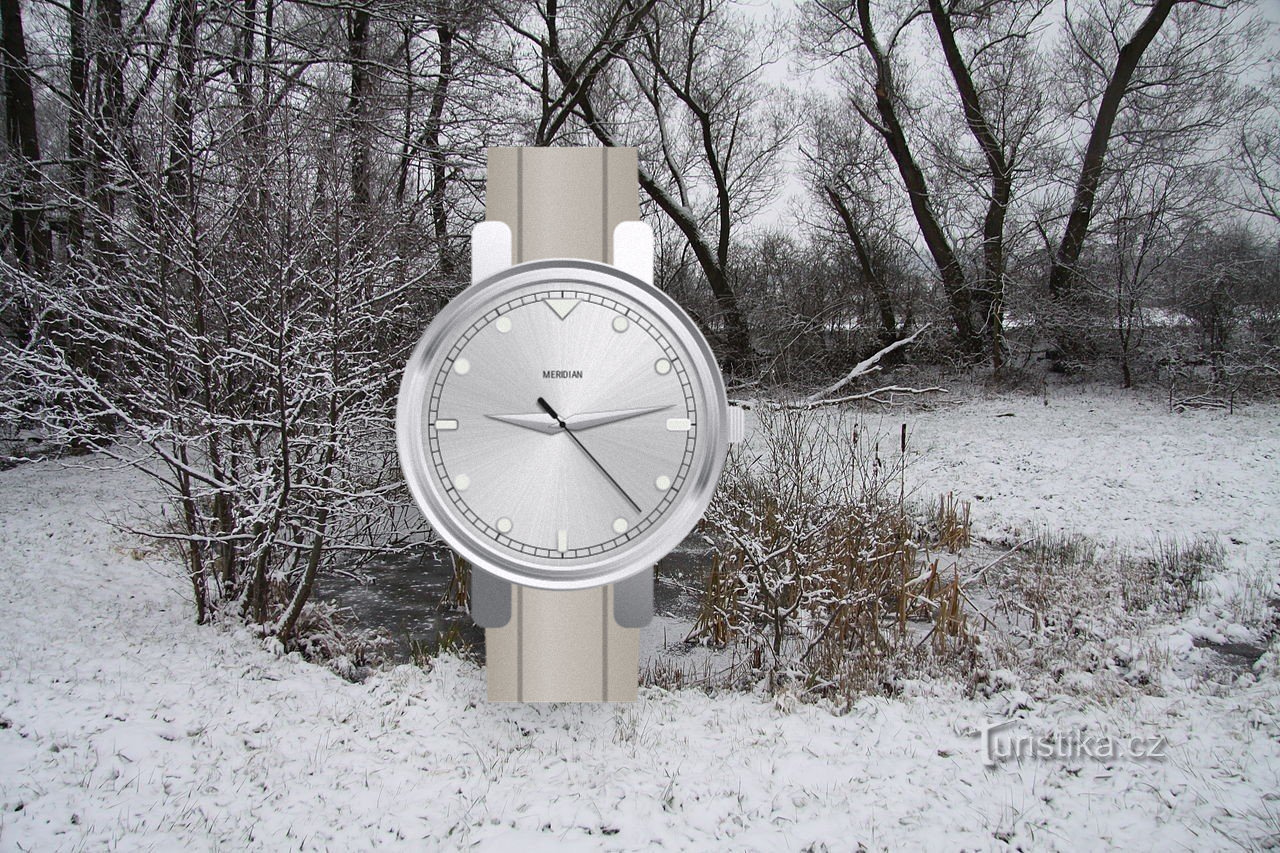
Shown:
**9:13:23**
